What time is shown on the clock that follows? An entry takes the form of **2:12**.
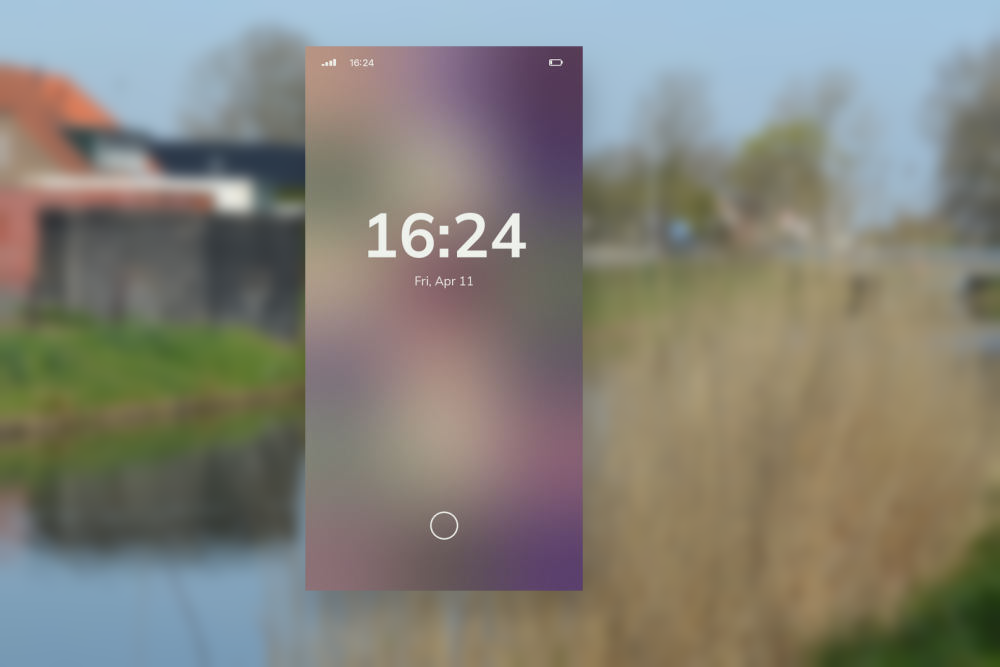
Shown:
**16:24**
